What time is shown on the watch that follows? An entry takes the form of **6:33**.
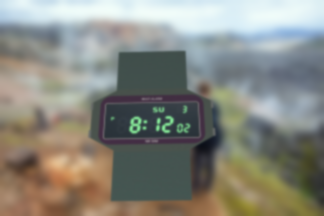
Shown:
**8:12**
